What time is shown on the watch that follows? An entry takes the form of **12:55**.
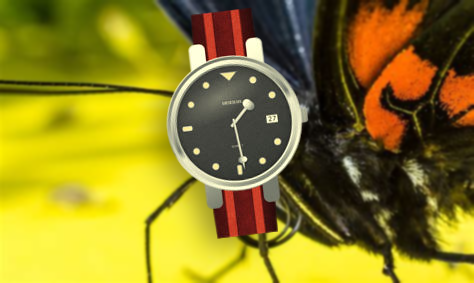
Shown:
**1:29**
